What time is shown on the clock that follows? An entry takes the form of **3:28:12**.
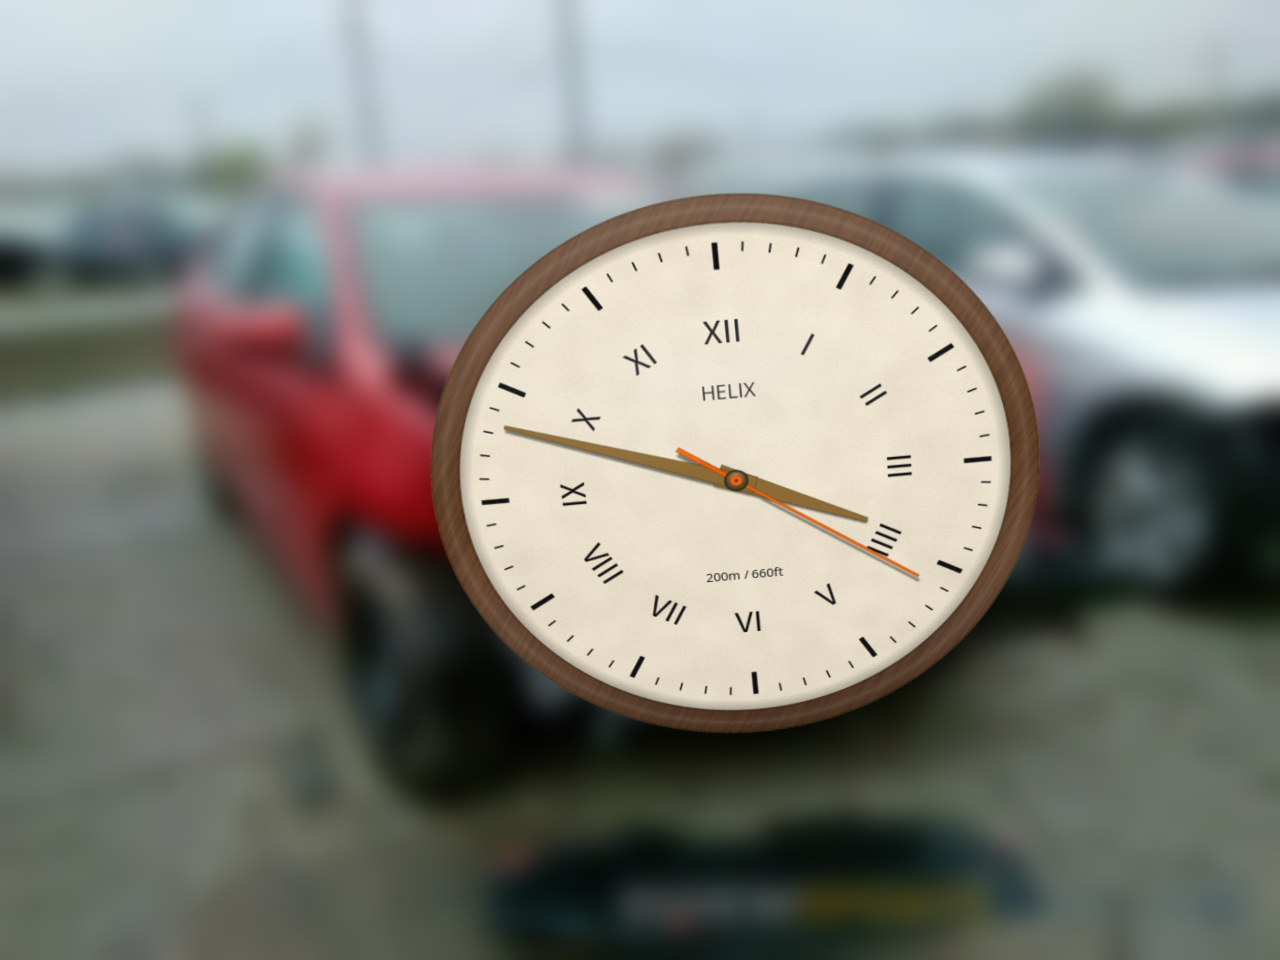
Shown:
**3:48:21**
